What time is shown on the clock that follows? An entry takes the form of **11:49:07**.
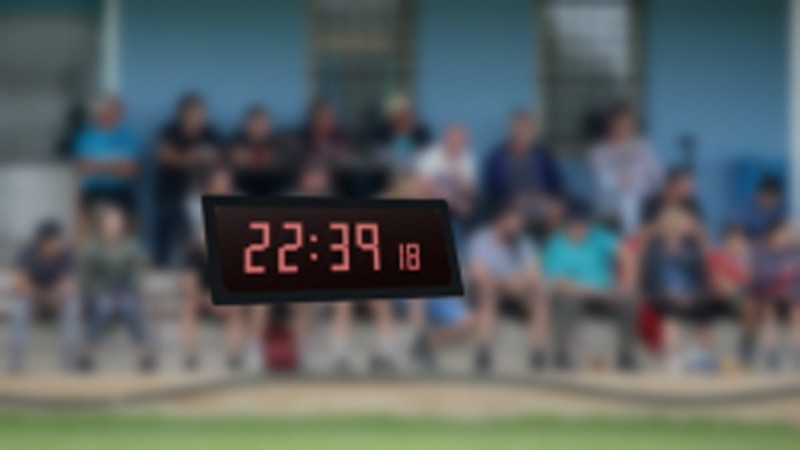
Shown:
**22:39:18**
